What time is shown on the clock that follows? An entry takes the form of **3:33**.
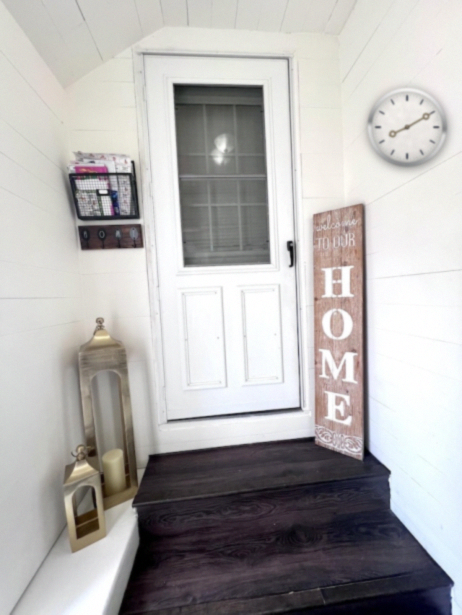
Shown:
**8:10**
